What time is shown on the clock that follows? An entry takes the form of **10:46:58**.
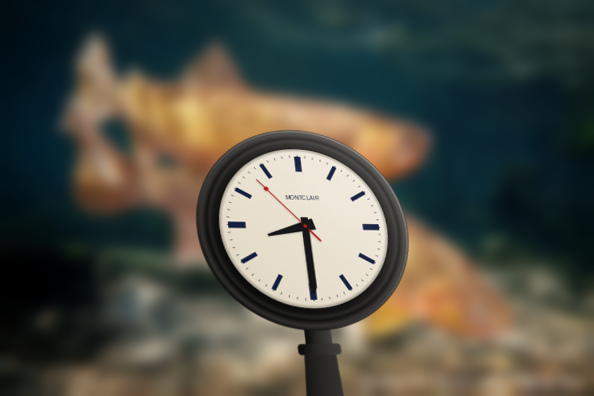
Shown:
**8:29:53**
